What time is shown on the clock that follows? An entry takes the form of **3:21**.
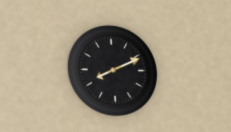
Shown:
**8:11**
